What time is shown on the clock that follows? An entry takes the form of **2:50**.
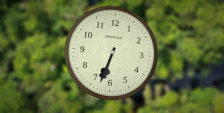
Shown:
**6:33**
